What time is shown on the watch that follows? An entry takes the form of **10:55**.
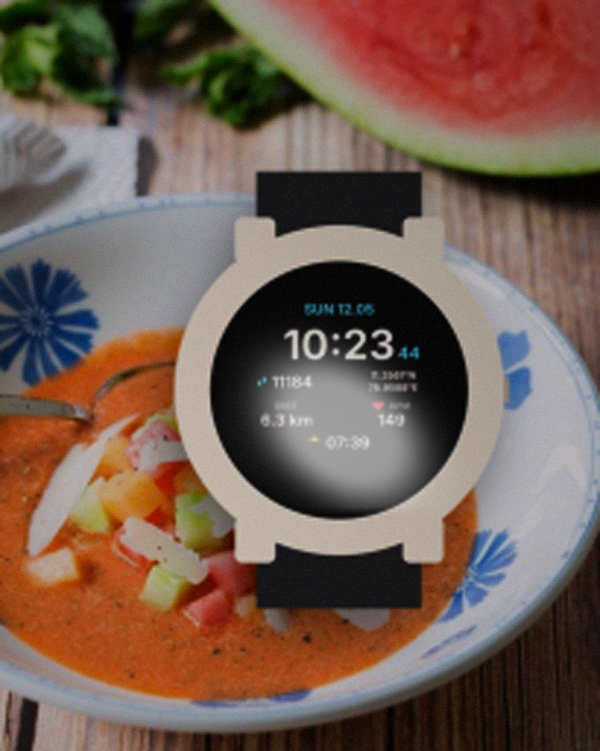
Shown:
**10:23**
